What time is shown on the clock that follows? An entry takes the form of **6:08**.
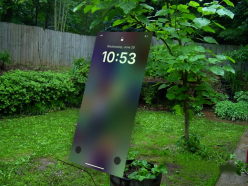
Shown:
**10:53**
